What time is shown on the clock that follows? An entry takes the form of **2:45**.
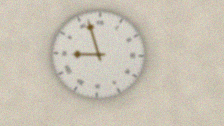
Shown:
**8:57**
